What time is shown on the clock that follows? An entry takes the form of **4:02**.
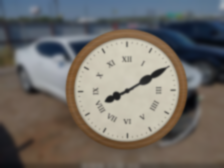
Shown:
**8:10**
